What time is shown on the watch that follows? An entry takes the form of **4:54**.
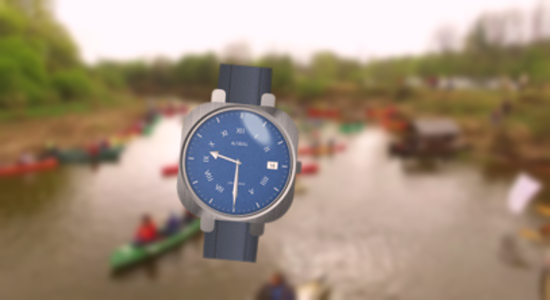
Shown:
**9:30**
